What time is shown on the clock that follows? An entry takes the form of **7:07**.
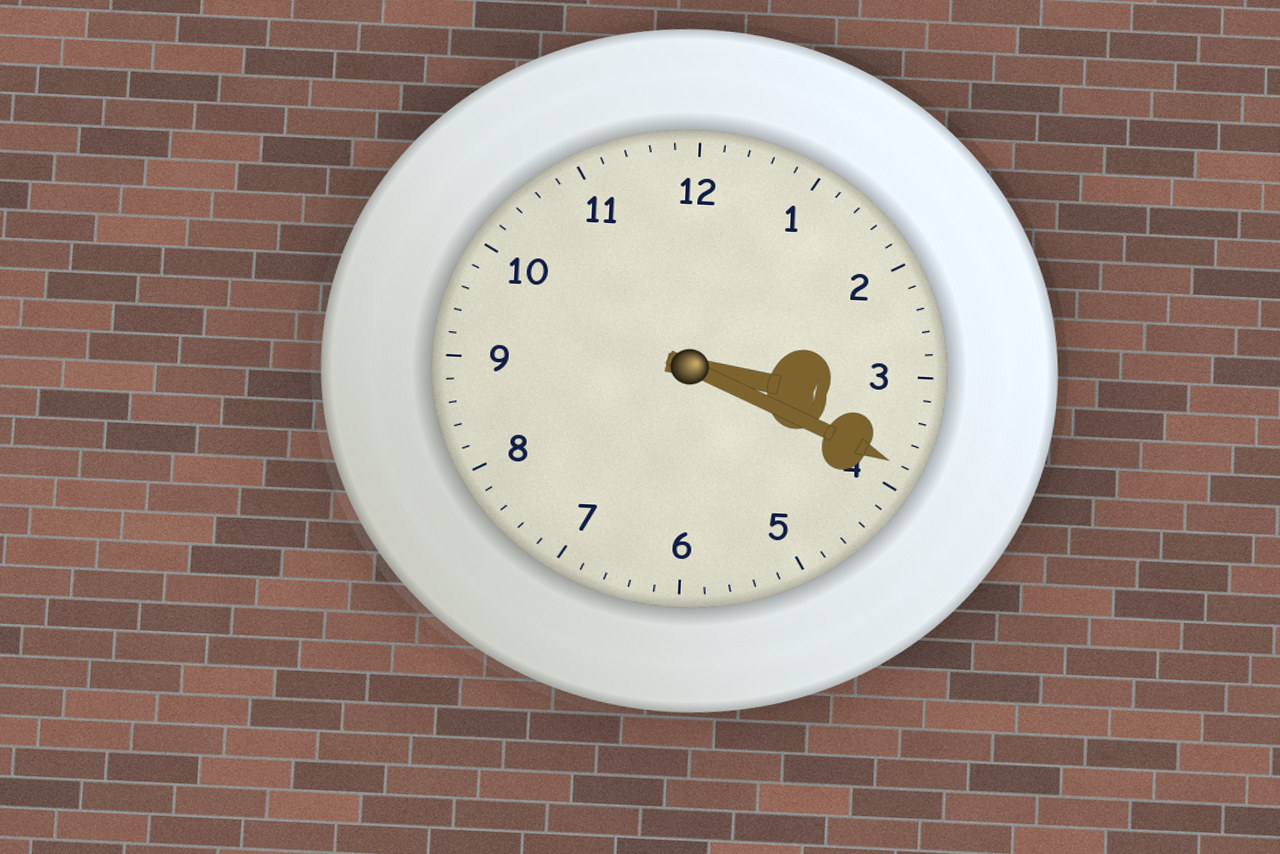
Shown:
**3:19**
